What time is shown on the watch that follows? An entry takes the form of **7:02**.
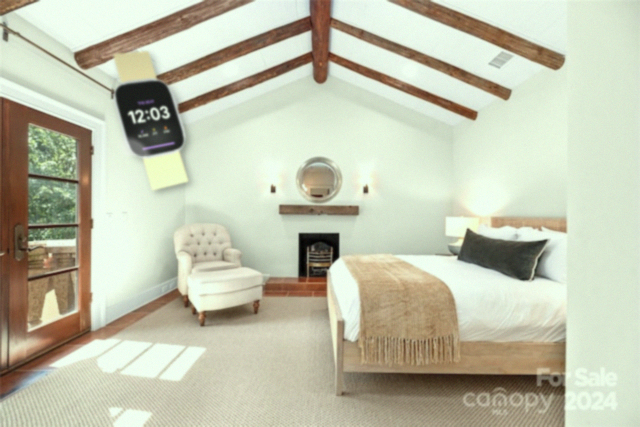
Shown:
**12:03**
